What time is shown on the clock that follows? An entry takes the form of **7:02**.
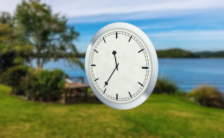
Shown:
**11:36**
